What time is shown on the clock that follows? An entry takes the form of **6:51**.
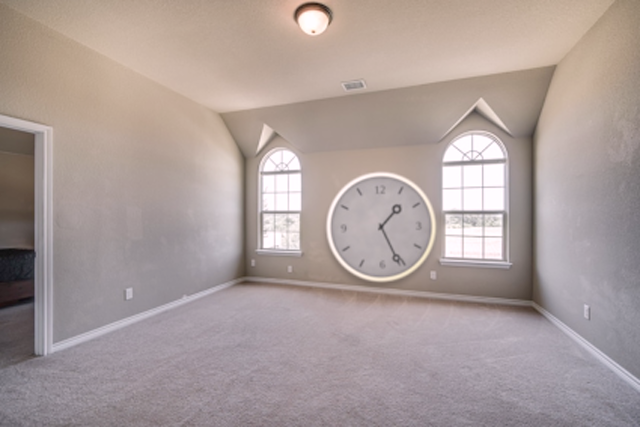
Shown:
**1:26**
